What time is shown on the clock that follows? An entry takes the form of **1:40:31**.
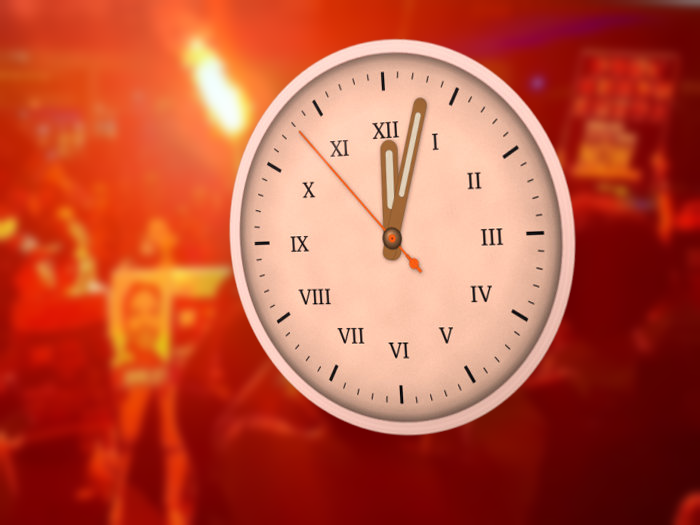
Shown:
**12:02:53**
